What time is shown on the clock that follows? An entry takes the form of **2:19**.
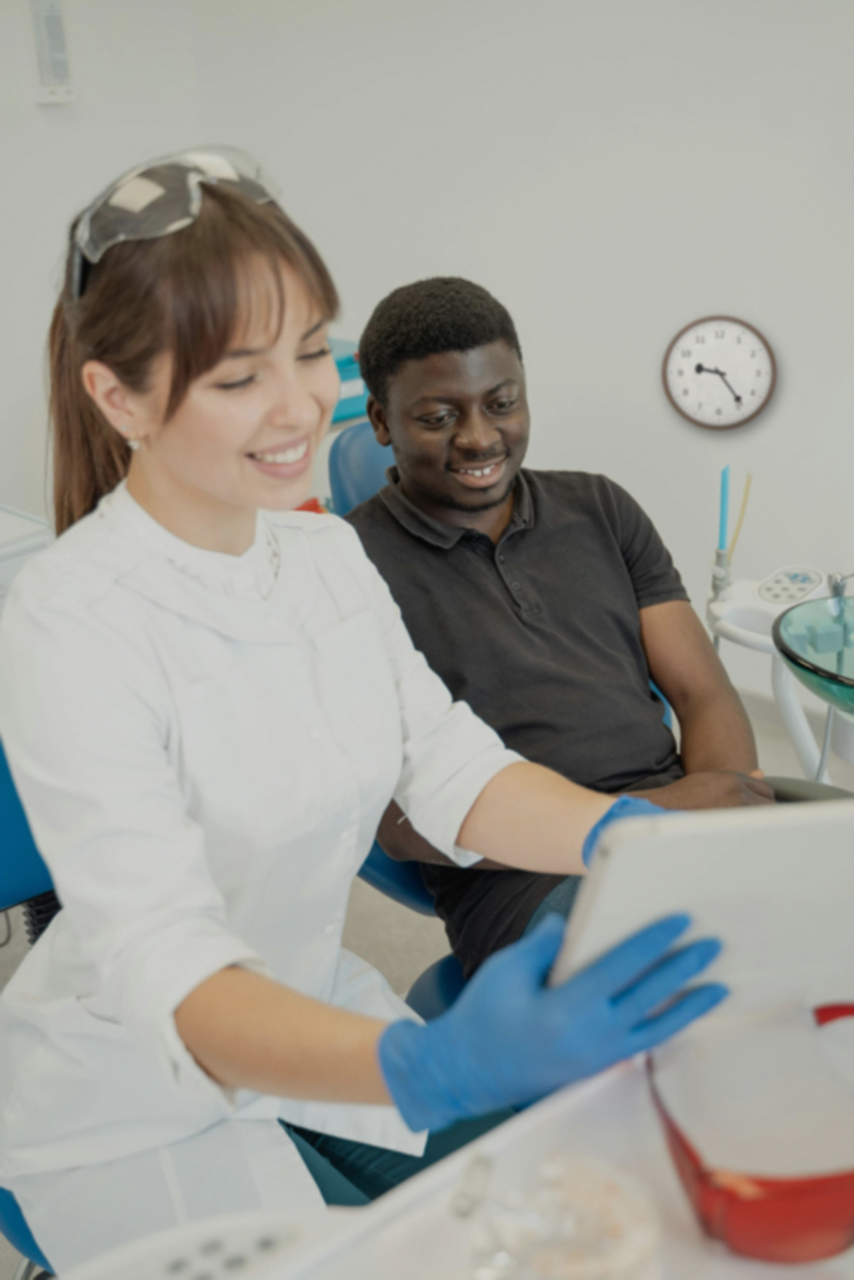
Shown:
**9:24**
